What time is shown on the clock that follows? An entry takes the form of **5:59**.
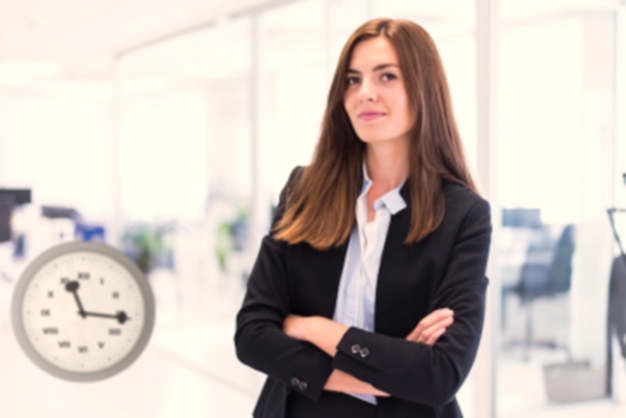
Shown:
**11:16**
